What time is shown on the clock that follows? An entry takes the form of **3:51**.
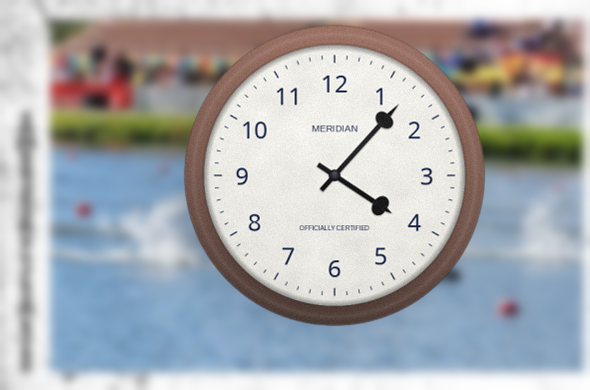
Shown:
**4:07**
